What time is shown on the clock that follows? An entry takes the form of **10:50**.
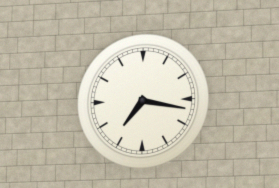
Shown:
**7:17**
